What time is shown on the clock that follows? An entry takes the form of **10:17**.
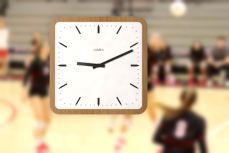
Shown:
**9:11**
